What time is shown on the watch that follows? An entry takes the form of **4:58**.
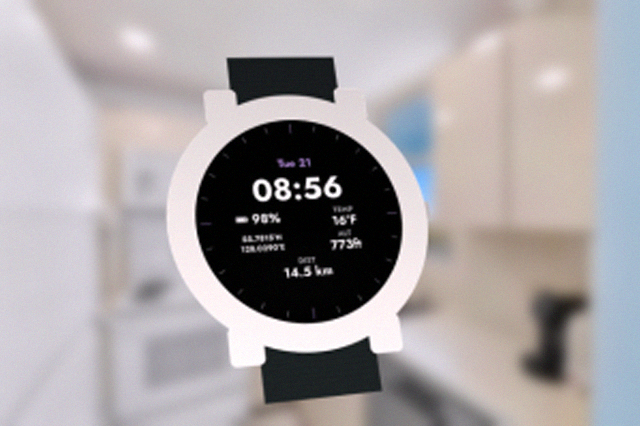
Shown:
**8:56**
